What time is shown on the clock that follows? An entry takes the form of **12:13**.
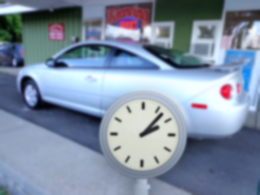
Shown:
**2:07**
